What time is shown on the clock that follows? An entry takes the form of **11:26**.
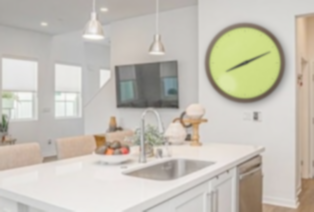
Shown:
**8:11**
